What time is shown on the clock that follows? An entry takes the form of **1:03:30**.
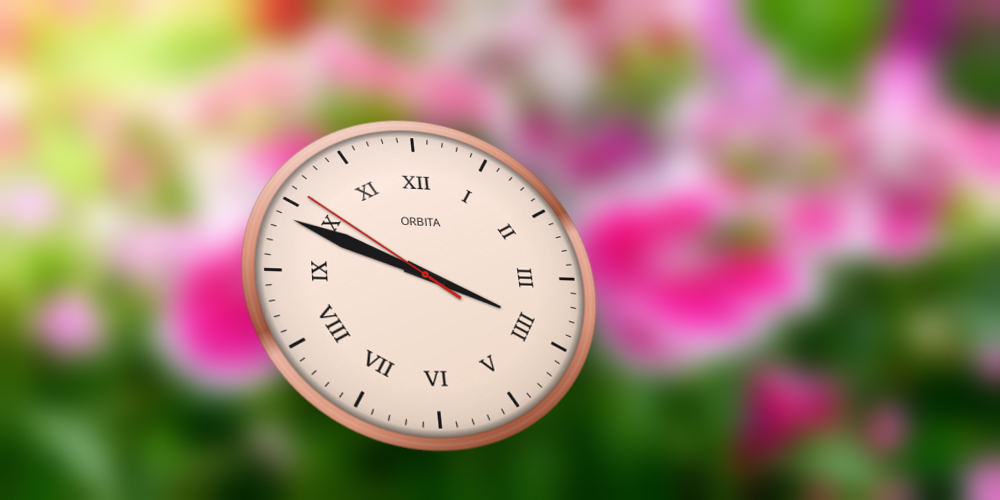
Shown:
**3:48:51**
